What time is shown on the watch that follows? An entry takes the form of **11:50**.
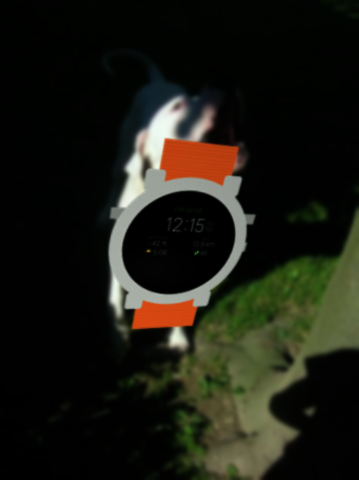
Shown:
**12:15**
